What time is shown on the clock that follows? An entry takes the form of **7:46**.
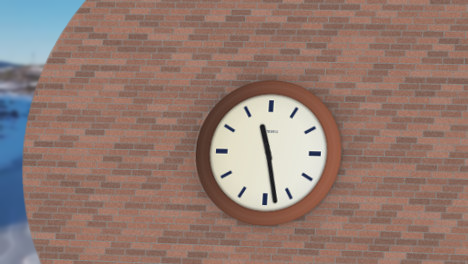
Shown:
**11:28**
